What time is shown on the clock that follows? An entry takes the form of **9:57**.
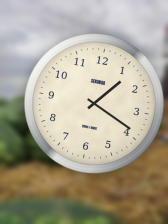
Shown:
**1:19**
